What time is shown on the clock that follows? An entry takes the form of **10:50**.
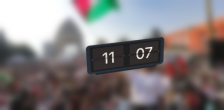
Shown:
**11:07**
